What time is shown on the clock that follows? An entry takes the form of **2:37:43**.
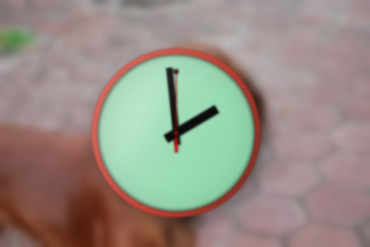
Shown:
**1:59:00**
